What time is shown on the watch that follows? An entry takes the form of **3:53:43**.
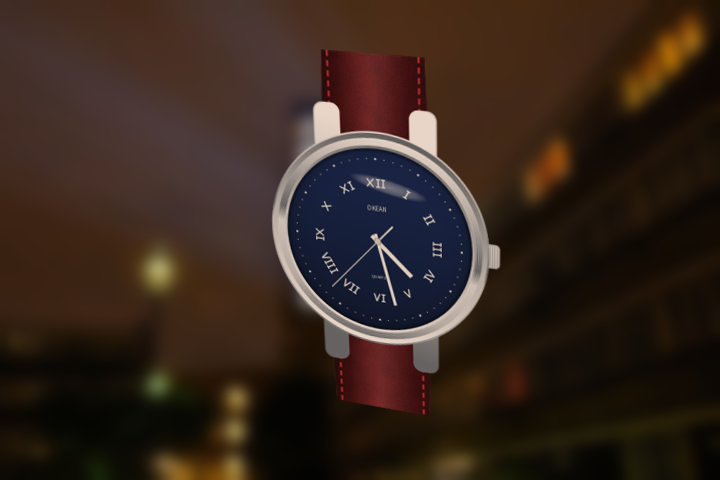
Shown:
**4:27:37**
